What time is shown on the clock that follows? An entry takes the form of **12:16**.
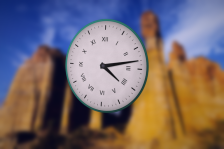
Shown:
**4:13**
